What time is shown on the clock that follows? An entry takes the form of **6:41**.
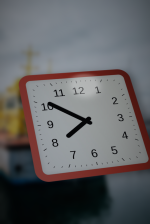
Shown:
**7:51**
